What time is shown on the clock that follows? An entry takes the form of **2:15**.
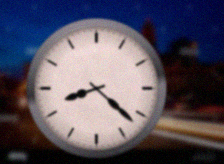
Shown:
**8:22**
